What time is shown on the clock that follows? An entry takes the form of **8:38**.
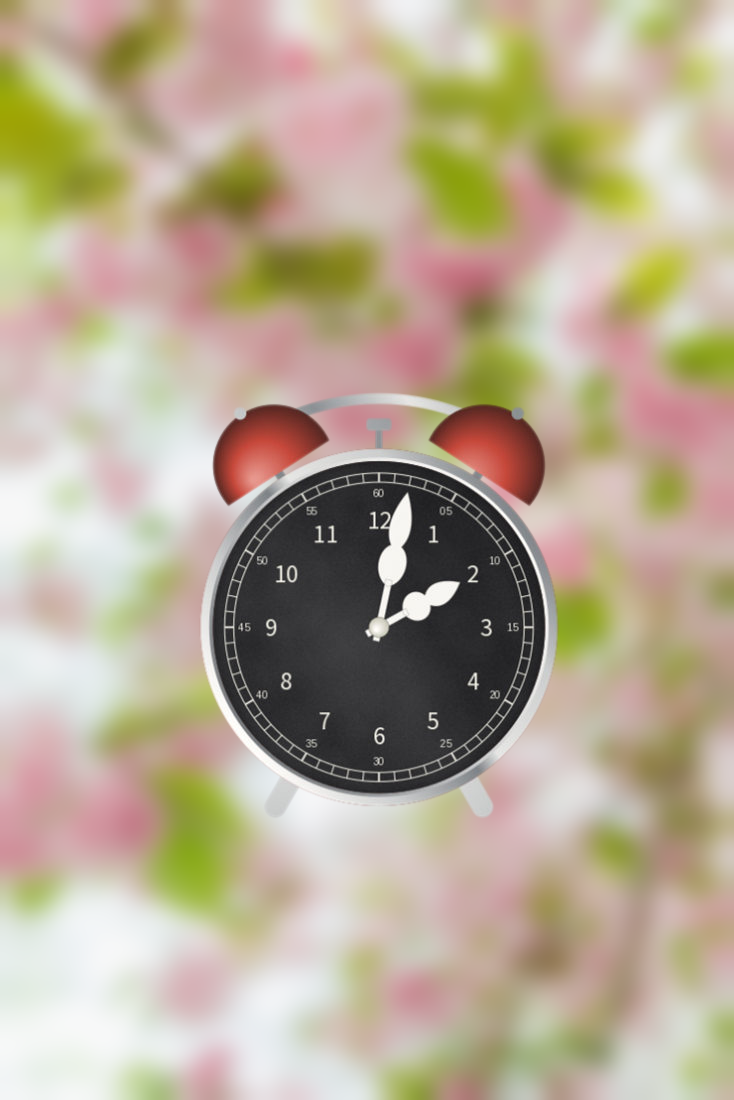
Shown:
**2:02**
